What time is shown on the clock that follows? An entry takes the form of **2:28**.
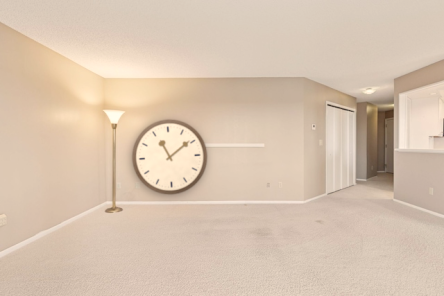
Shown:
**11:09**
